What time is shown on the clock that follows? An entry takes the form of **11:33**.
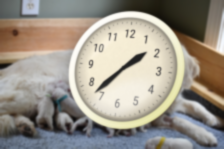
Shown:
**1:37**
